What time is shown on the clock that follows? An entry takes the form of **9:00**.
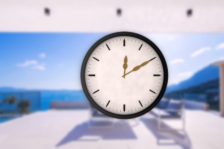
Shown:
**12:10**
